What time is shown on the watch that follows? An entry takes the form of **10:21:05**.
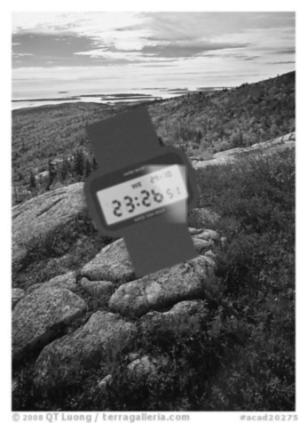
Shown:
**23:26:51**
